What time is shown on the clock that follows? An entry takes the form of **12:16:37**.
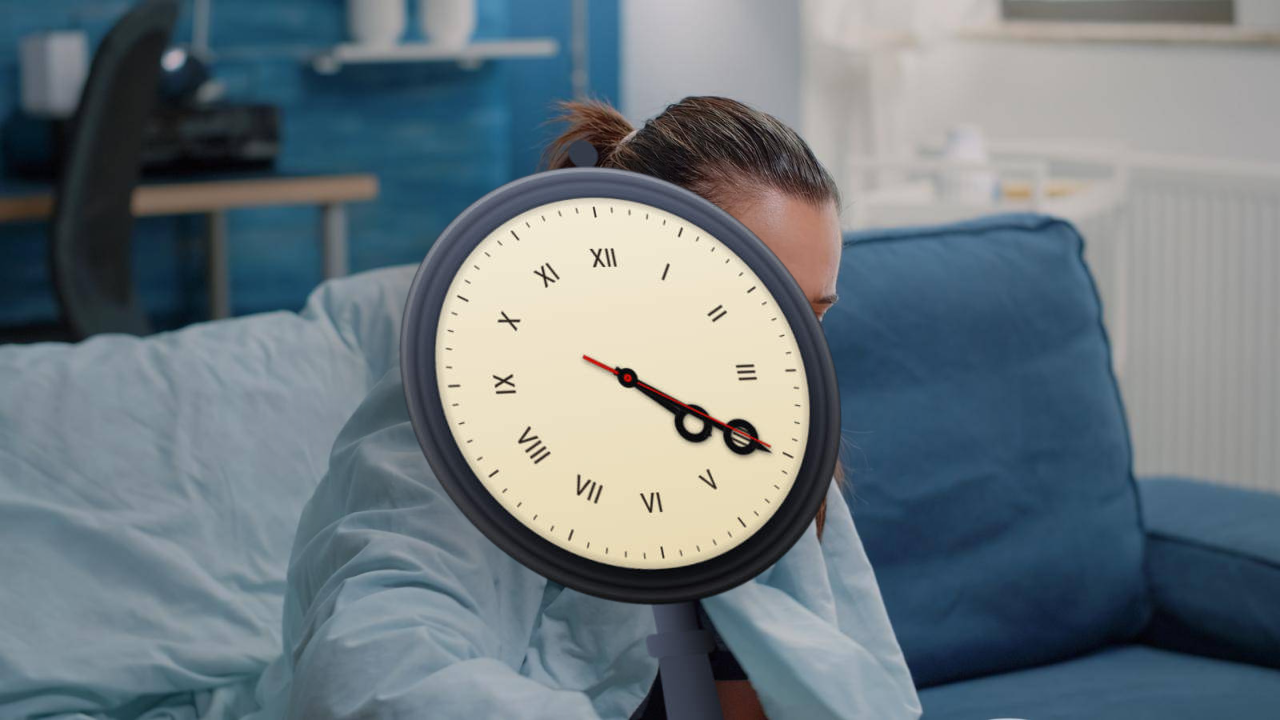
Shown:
**4:20:20**
